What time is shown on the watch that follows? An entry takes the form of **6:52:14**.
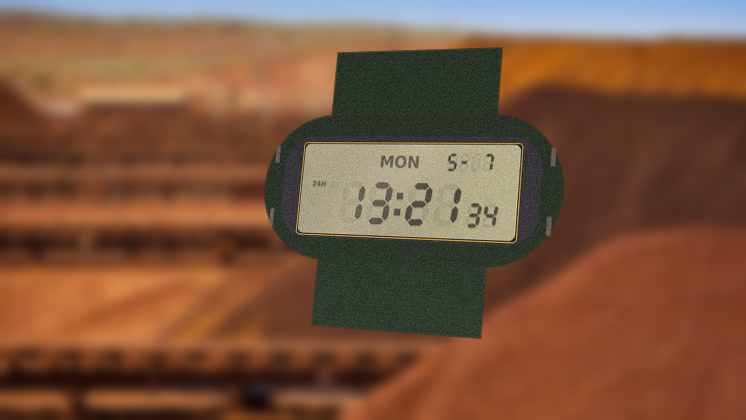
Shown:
**13:21:34**
